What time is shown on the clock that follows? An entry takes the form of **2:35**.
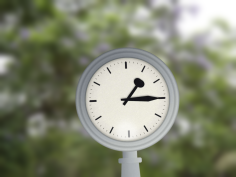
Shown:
**1:15**
